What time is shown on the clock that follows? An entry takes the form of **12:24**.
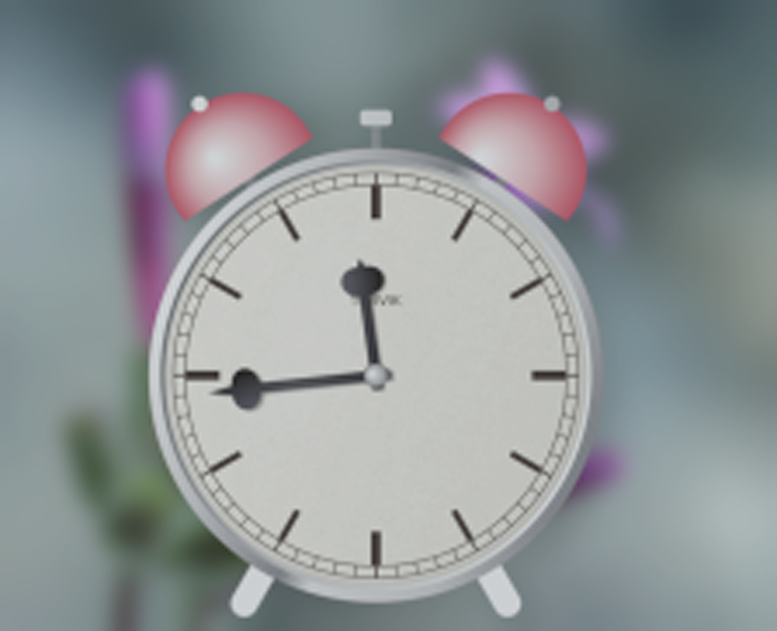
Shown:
**11:44**
